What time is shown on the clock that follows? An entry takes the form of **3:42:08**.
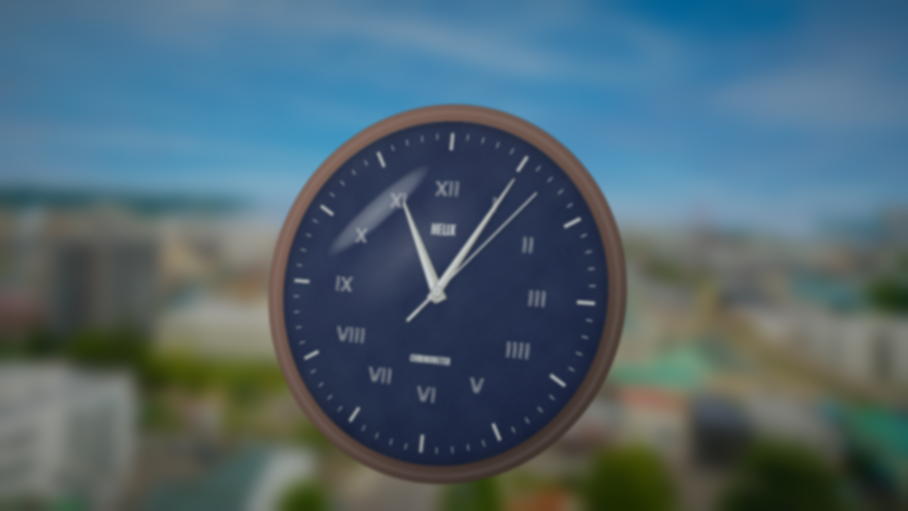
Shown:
**11:05:07**
